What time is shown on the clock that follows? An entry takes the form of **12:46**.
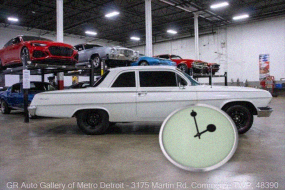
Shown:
**1:58**
